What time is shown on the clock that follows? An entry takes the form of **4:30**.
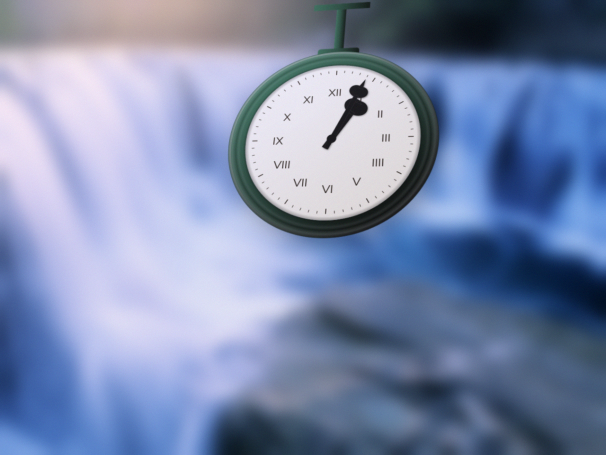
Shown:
**1:04**
